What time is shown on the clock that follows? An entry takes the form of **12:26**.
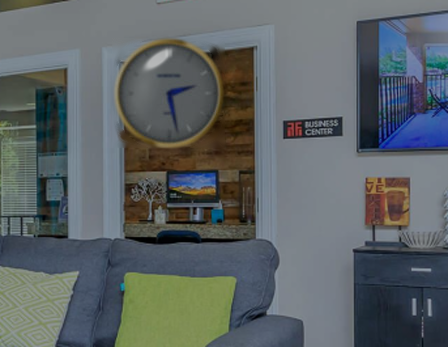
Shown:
**2:28**
